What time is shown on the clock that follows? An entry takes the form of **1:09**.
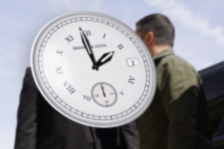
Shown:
**1:59**
